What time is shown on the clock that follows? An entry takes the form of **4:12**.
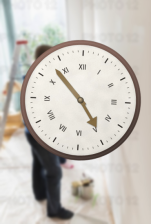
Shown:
**4:53**
